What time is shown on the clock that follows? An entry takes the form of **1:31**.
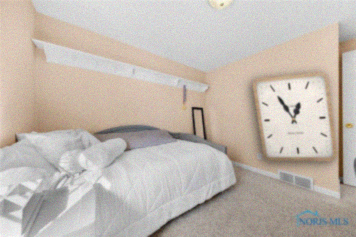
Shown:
**12:55**
